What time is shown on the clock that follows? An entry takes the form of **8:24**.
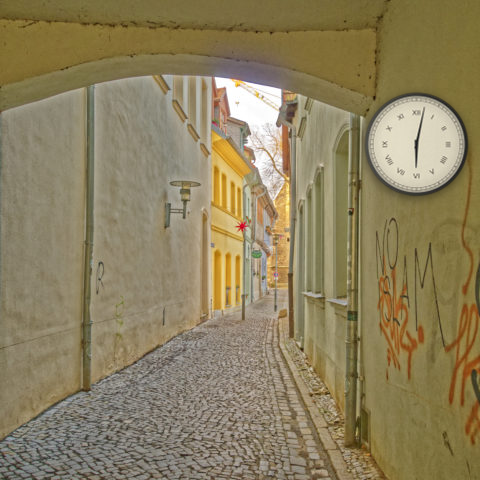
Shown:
**6:02**
